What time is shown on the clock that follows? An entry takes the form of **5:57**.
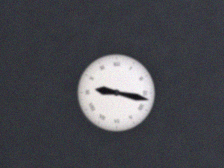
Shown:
**9:17**
